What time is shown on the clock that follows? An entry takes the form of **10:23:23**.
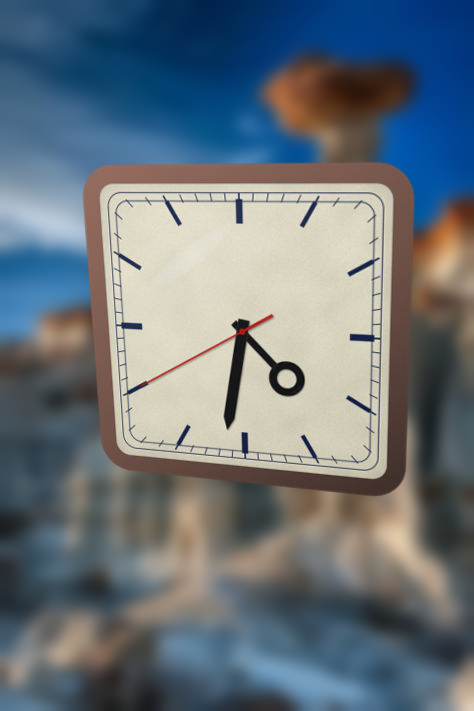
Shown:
**4:31:40**
